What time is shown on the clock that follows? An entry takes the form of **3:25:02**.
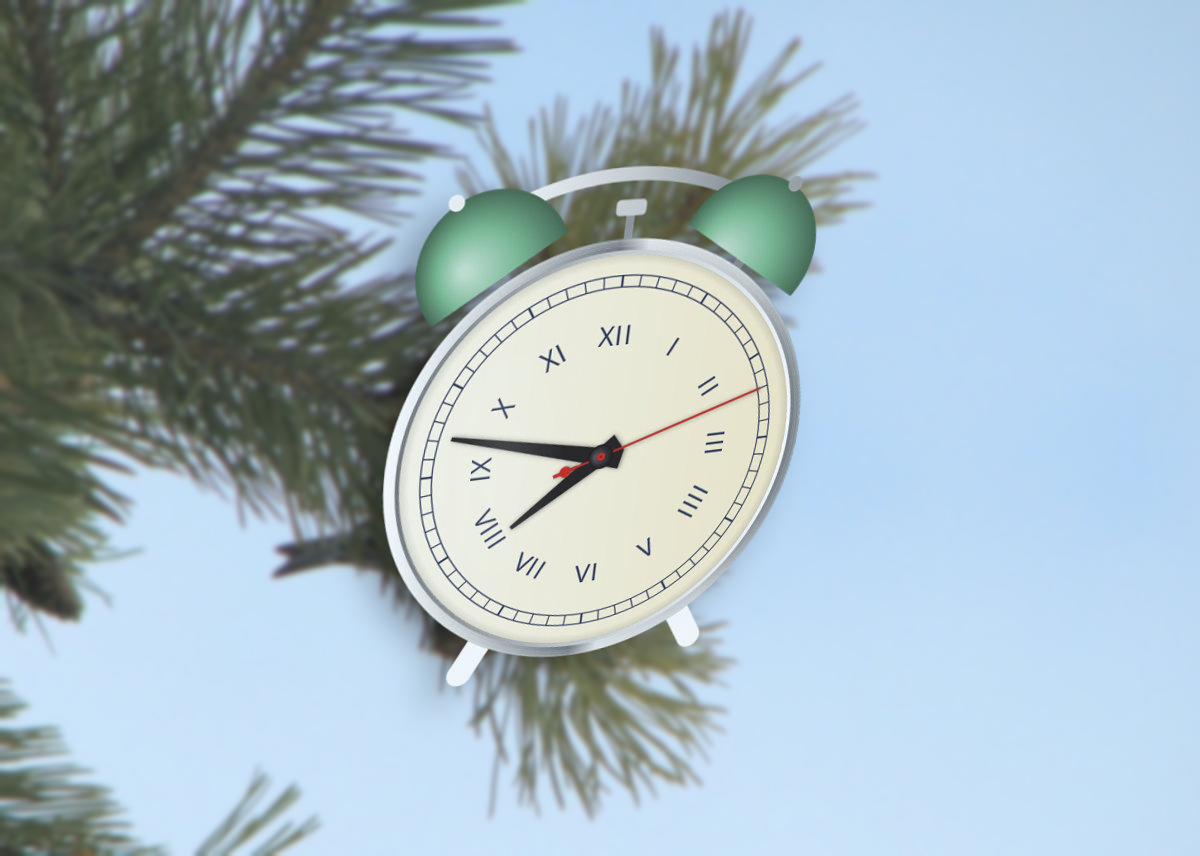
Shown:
**7:47:12**
